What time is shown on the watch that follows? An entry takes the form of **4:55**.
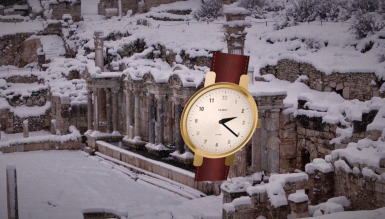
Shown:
**2:21**
